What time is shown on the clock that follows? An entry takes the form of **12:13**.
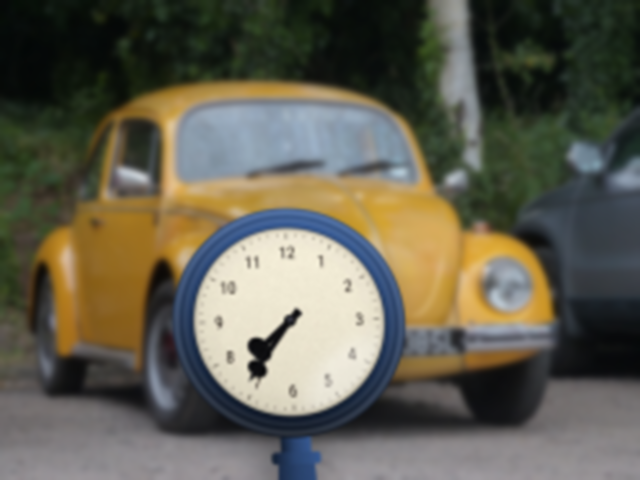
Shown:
**7:36**
